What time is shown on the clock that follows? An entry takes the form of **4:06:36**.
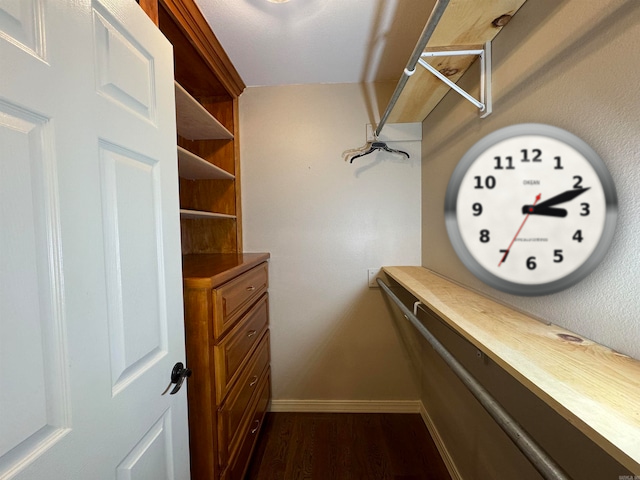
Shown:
**3:11:35**
